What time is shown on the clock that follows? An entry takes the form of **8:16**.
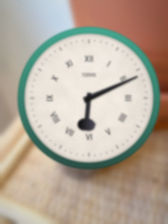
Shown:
**6:11**
